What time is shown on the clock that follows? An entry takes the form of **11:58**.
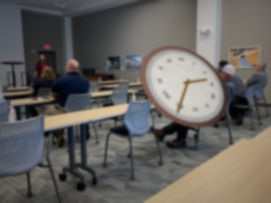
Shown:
**2:35**
